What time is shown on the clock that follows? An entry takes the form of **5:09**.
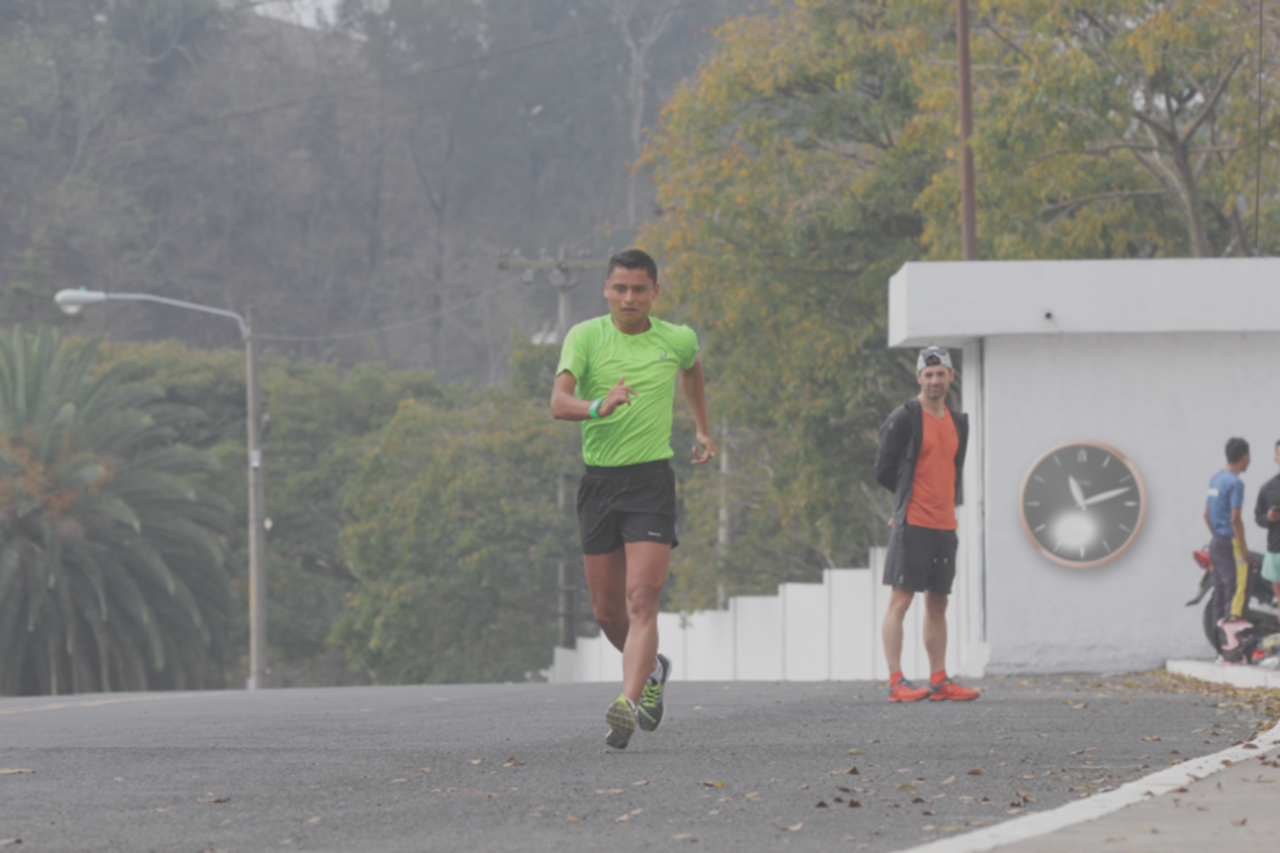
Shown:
**11:12**
